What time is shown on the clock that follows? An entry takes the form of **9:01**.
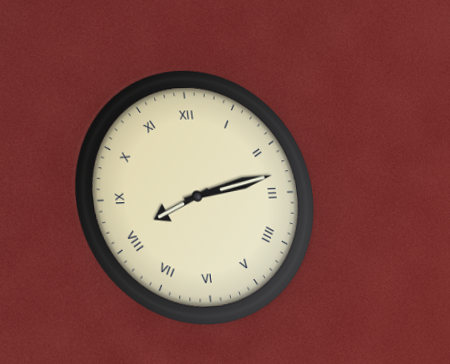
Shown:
**8:13**
